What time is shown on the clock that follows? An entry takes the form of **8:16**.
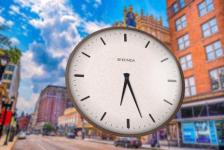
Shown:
**6:27**
